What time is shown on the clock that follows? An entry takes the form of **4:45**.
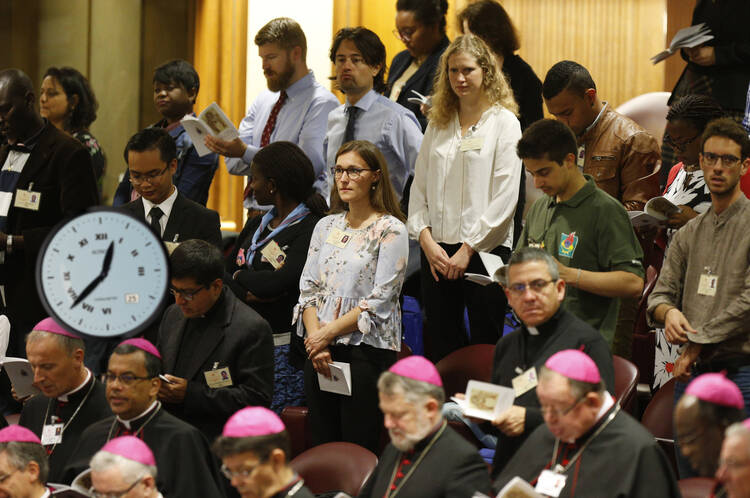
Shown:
**12:38**
